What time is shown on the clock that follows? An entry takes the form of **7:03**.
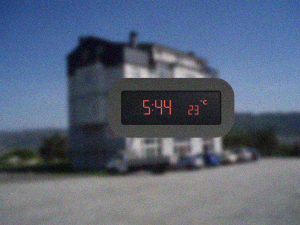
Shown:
**5:44**
